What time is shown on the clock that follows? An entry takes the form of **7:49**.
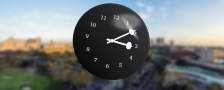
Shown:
**3:09**
